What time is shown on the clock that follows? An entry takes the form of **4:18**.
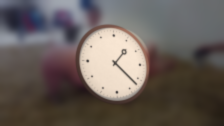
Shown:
**1:22**
